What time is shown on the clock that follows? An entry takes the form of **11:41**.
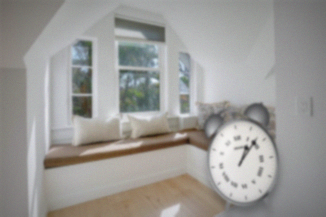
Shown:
**1:08**
